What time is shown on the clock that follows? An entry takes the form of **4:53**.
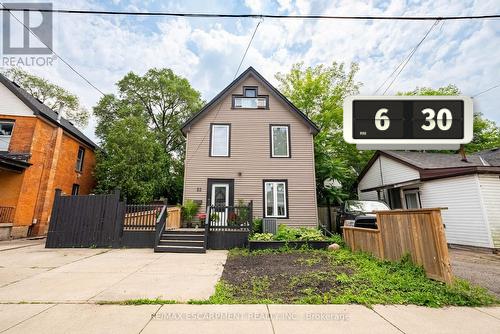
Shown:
**6:30**
